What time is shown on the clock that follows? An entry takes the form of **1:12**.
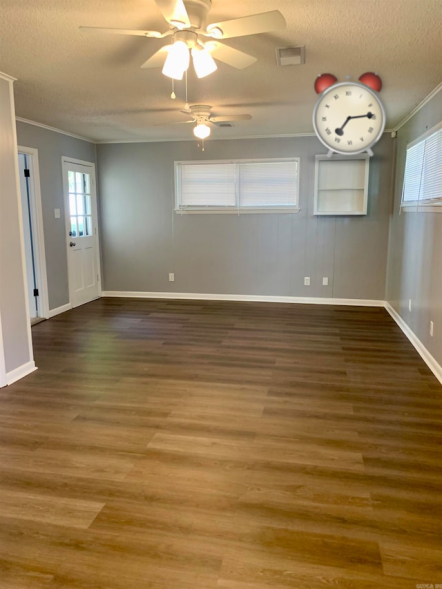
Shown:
**7:14**
